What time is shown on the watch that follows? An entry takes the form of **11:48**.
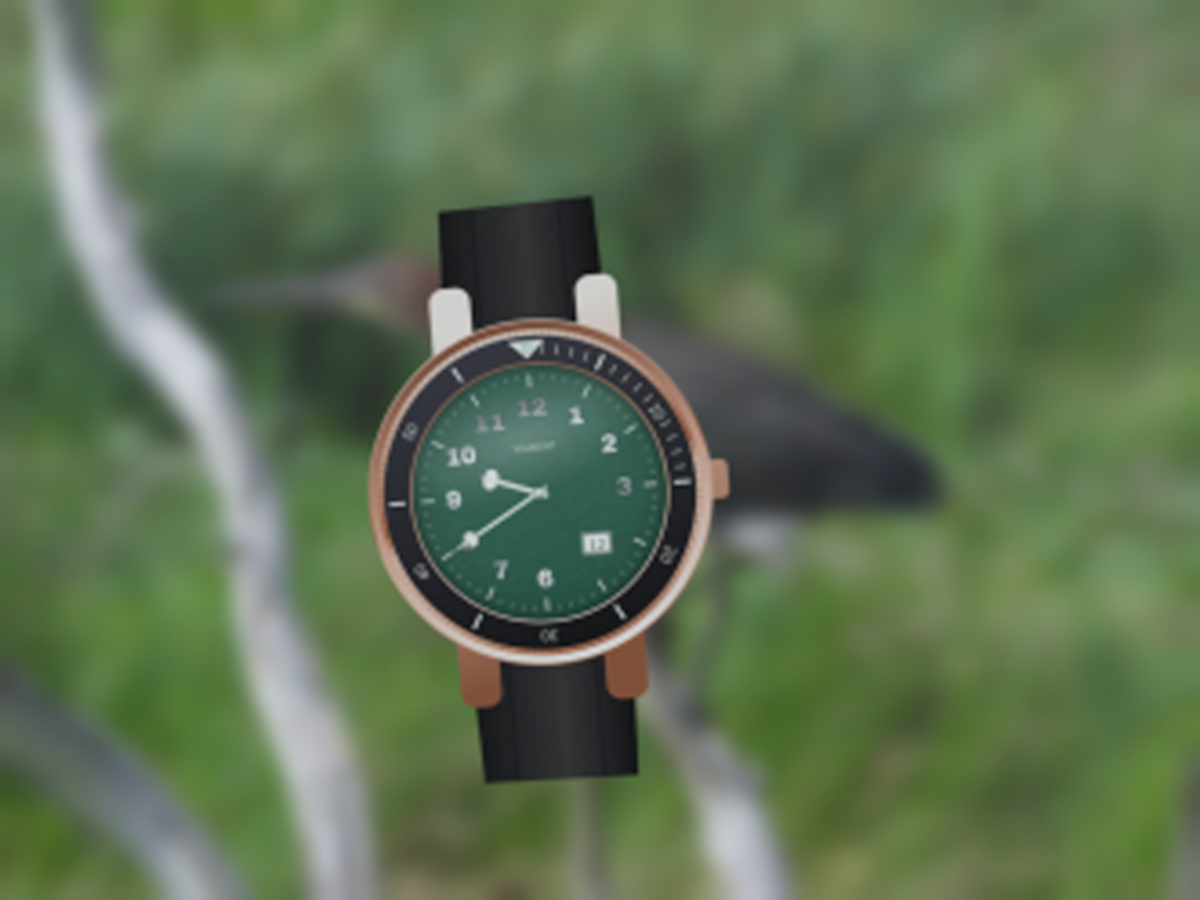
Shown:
**9:40**
